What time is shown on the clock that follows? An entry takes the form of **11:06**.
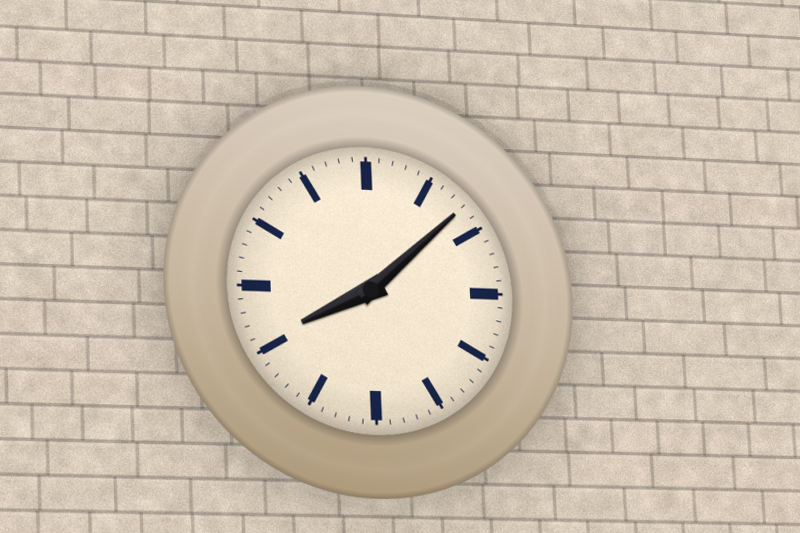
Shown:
**8:08**
